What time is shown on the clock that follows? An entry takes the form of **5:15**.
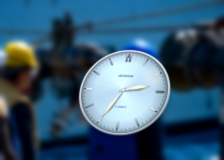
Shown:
**2:35**
